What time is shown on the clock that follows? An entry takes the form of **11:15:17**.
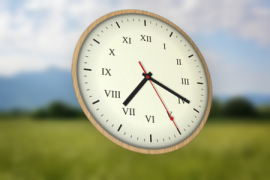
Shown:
**7:19:25**
